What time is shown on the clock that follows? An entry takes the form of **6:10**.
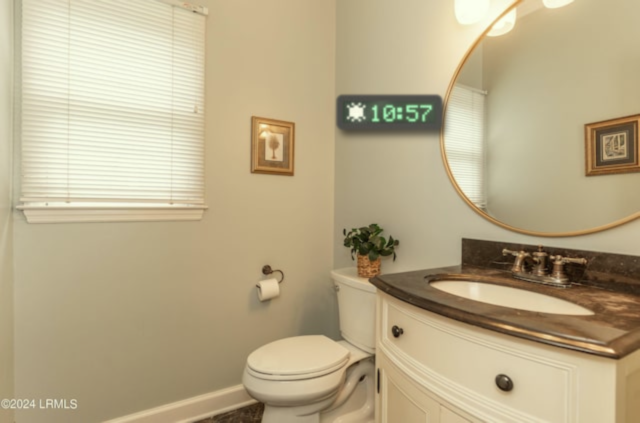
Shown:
**10:57**
